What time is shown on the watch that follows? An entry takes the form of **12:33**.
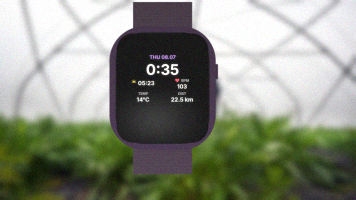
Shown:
**0:35**
